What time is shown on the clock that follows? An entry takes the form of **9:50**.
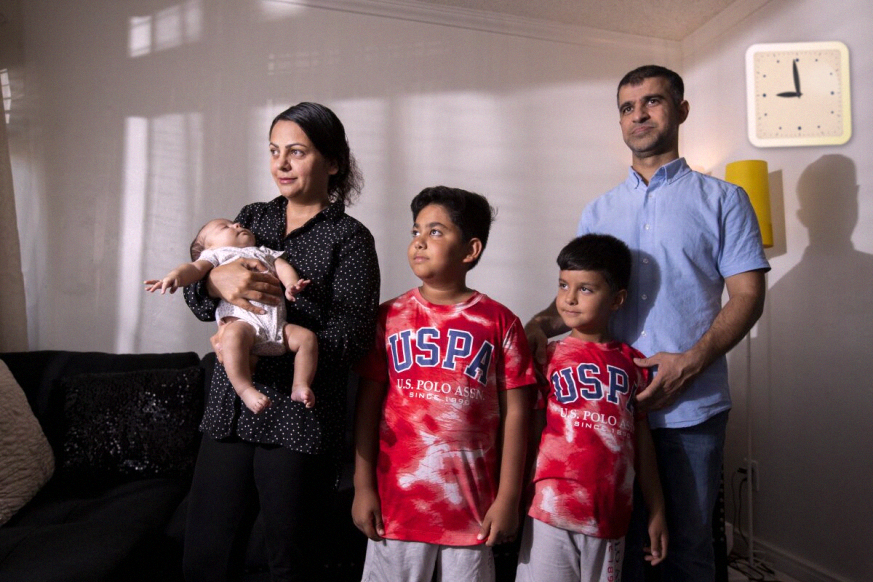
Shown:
**8:59**
